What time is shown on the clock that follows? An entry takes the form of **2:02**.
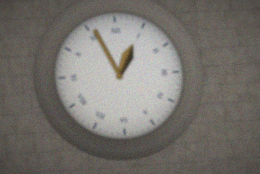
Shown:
**12:56**
